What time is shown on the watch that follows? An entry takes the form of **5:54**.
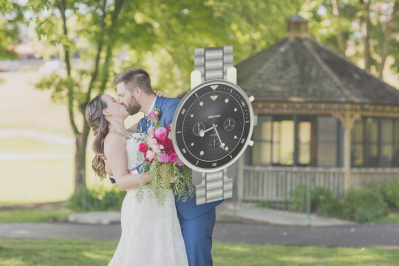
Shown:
**8:26**
